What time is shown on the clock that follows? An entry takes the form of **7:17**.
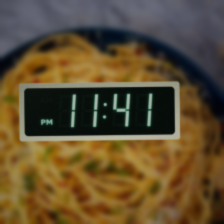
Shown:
**11:41**
